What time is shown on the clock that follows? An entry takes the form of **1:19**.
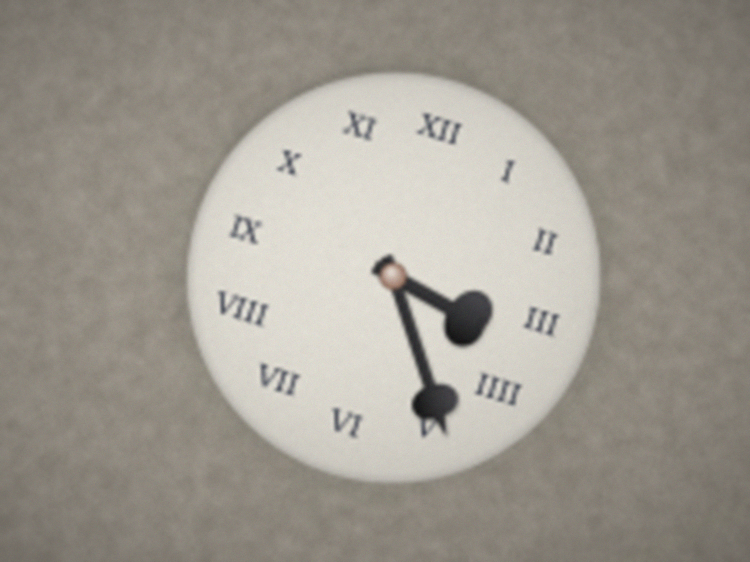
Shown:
**3:24**
